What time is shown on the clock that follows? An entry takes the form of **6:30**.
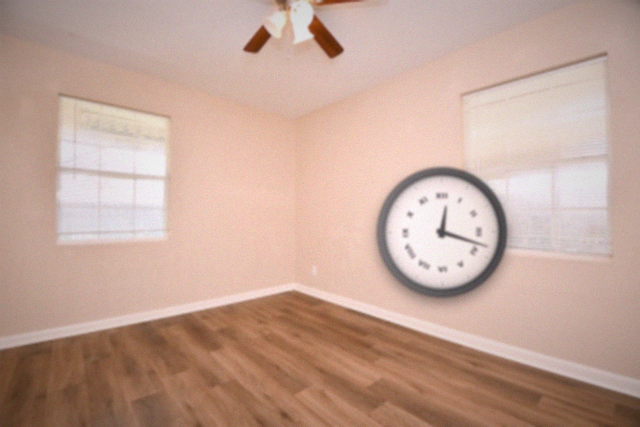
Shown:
**12:18**
